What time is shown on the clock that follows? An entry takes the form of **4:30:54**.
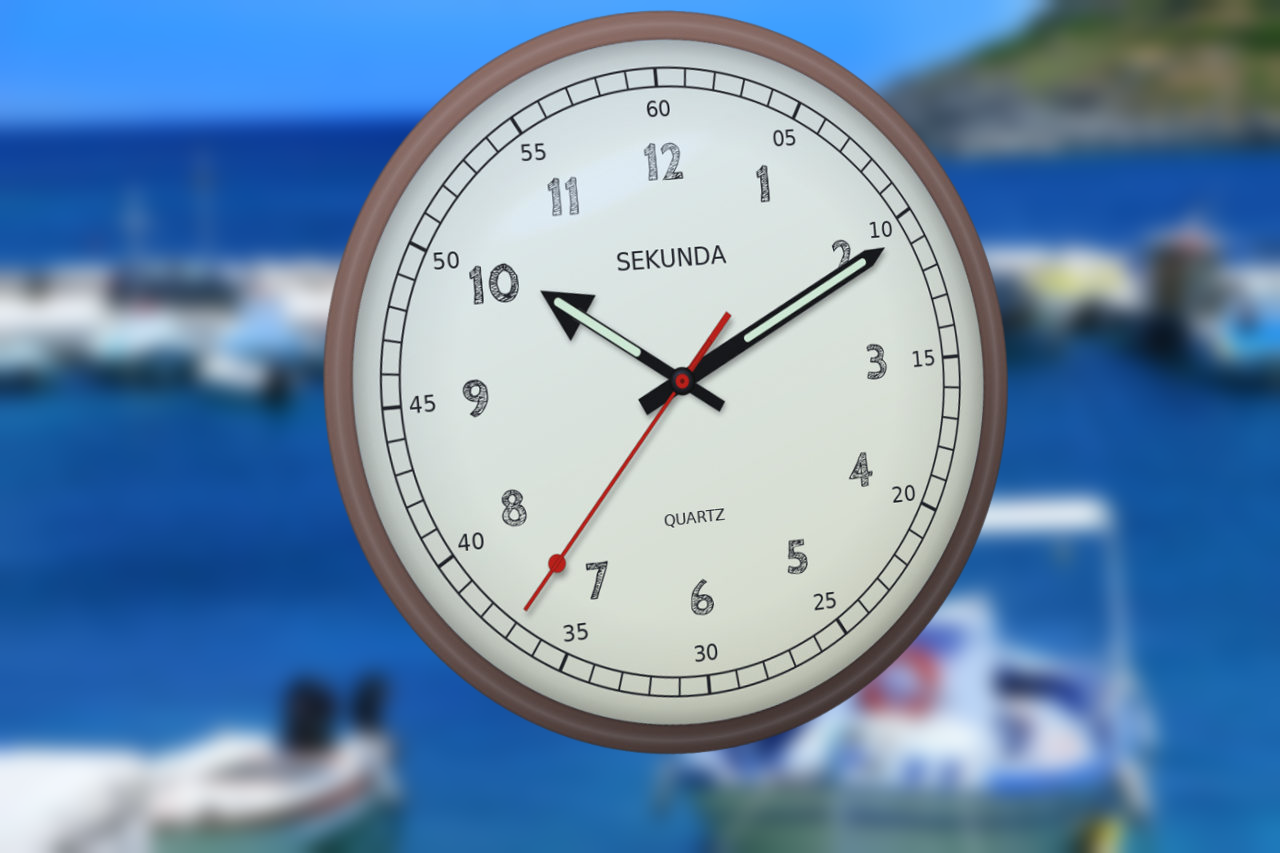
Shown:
**10:10:37**
